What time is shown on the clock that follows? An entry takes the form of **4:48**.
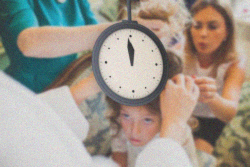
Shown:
**11:59**
